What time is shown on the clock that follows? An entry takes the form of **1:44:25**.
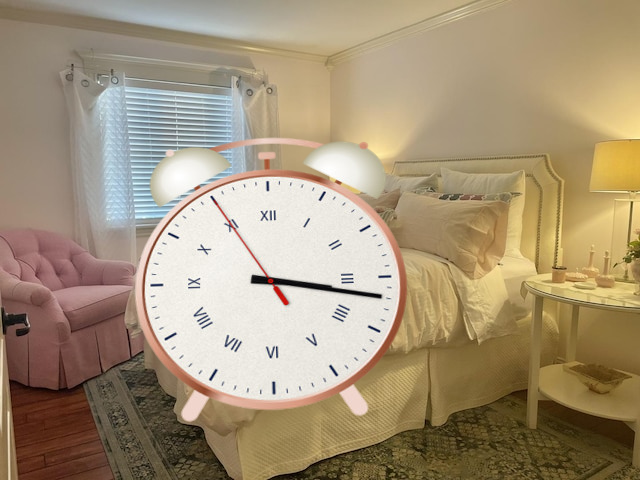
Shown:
**3:16:55**
